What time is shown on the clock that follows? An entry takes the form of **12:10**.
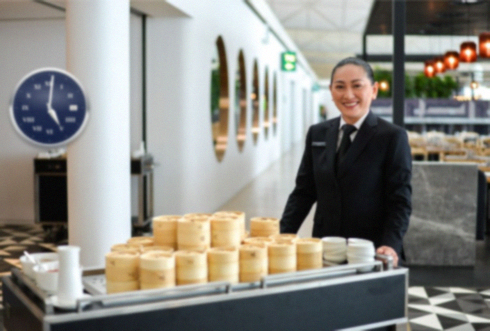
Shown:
**5:01**
